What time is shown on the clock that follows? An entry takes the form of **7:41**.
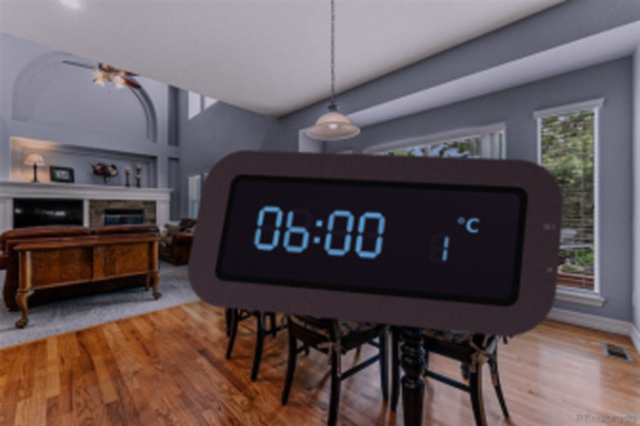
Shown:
**6:00**
